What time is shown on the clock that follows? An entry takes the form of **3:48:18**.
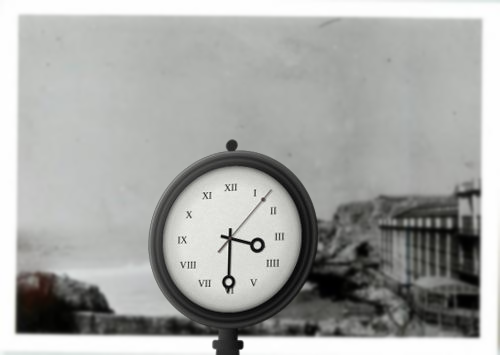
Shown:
**3:30:07**
